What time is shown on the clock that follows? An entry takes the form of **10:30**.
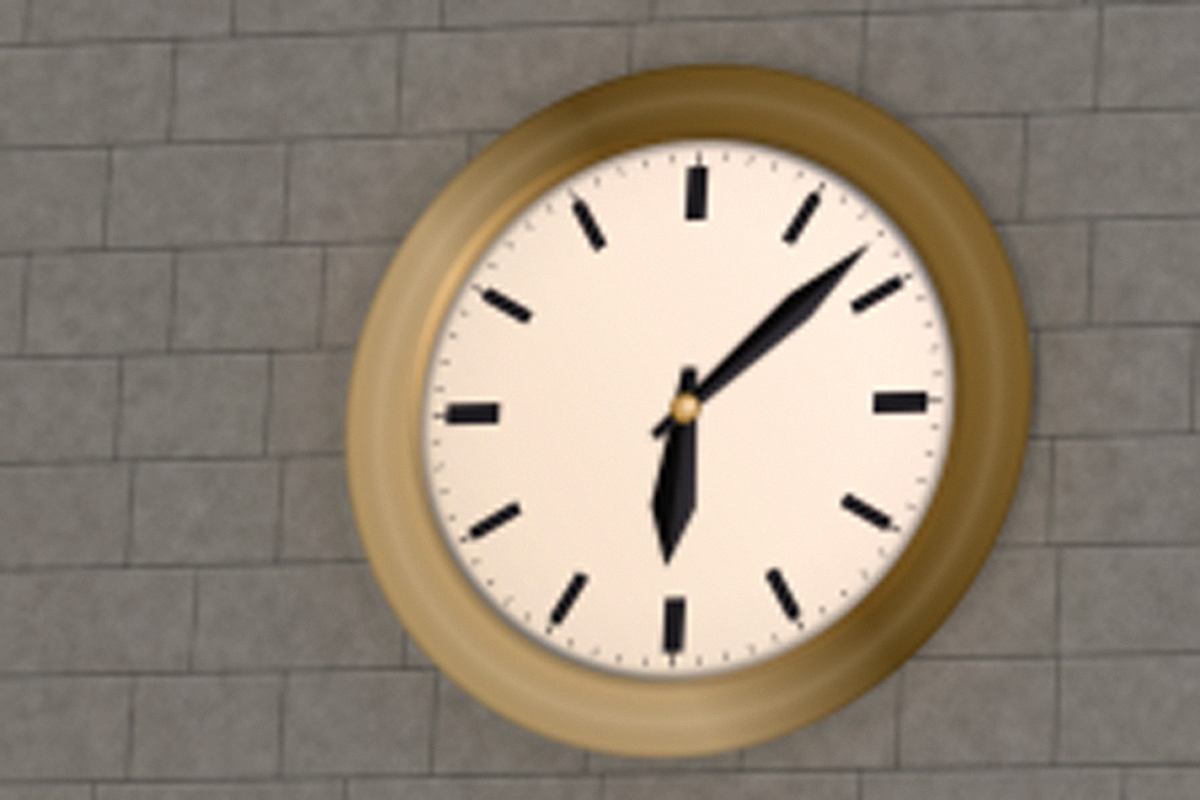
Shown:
**6:08**
